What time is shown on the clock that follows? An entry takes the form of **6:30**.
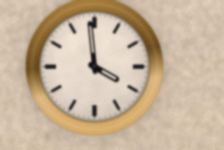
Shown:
**3:59**
